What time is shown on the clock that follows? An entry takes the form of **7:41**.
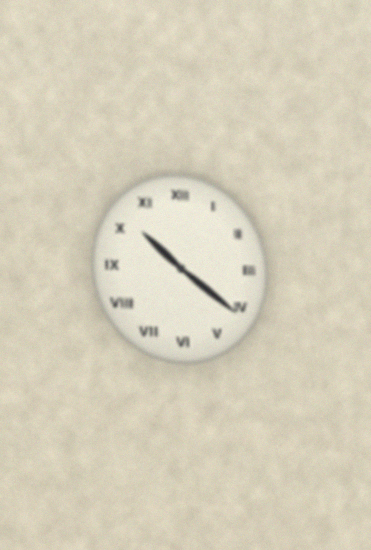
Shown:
**10:21**
